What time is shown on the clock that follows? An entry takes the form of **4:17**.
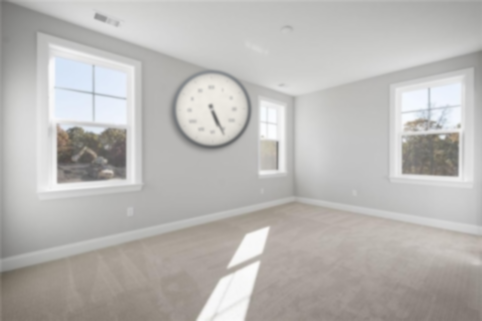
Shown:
**5:26**
